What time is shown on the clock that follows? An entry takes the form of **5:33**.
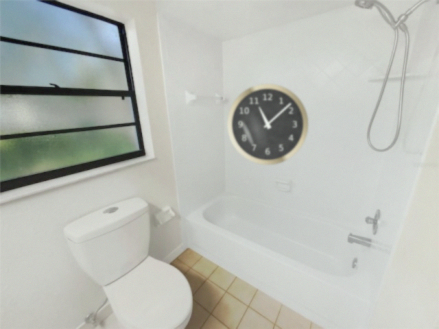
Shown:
**11:08**
